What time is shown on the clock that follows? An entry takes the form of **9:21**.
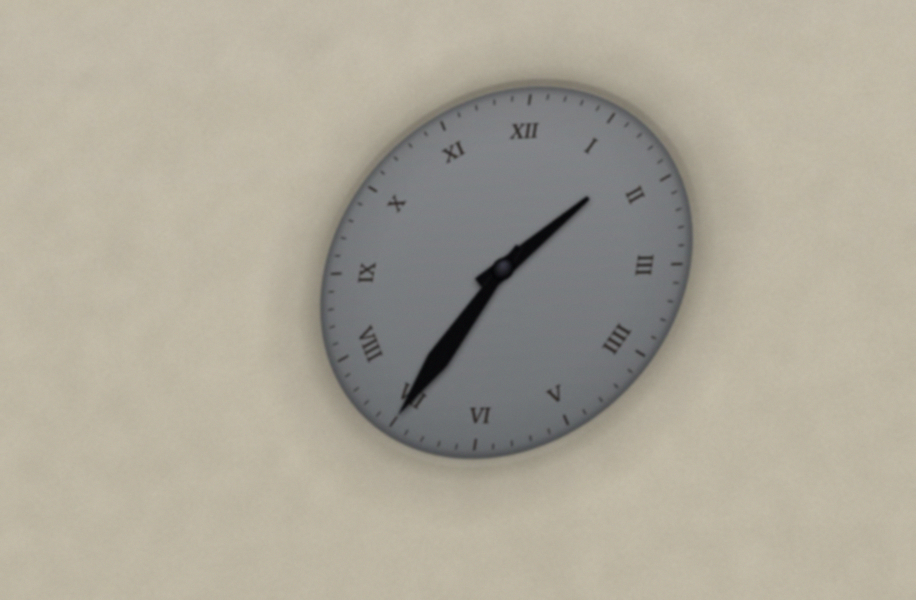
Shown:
**1:35**
